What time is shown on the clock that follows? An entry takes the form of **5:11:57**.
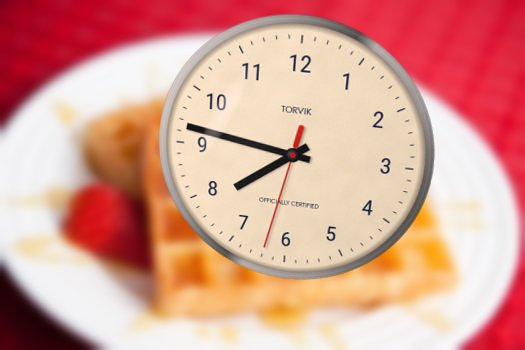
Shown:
**7:46:32**
